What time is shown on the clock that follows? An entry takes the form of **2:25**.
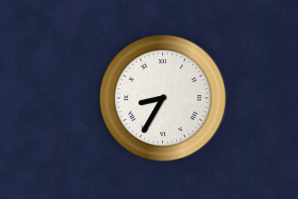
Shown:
**8:35**
